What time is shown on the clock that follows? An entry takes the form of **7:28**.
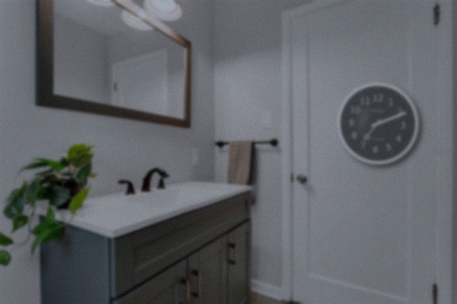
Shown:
**7:11**
